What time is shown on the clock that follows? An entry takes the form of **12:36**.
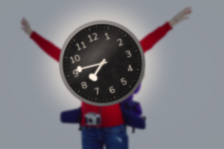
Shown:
**7:46**
